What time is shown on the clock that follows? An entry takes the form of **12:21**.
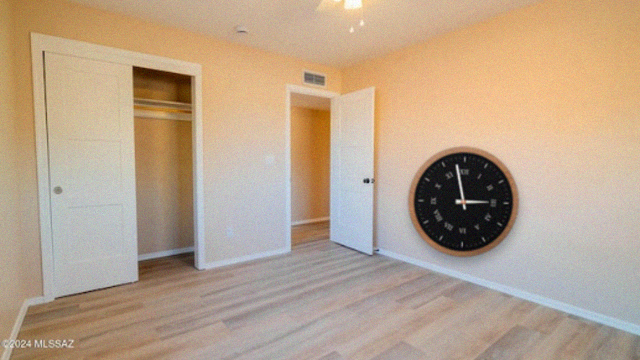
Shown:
**2:58**
